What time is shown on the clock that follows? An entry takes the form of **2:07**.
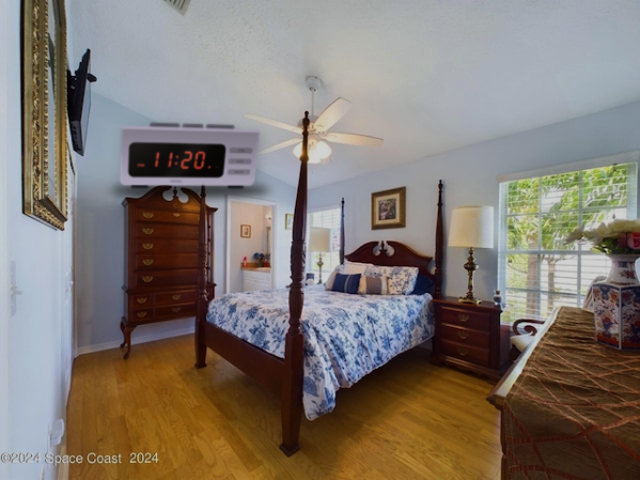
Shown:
**11:20**
